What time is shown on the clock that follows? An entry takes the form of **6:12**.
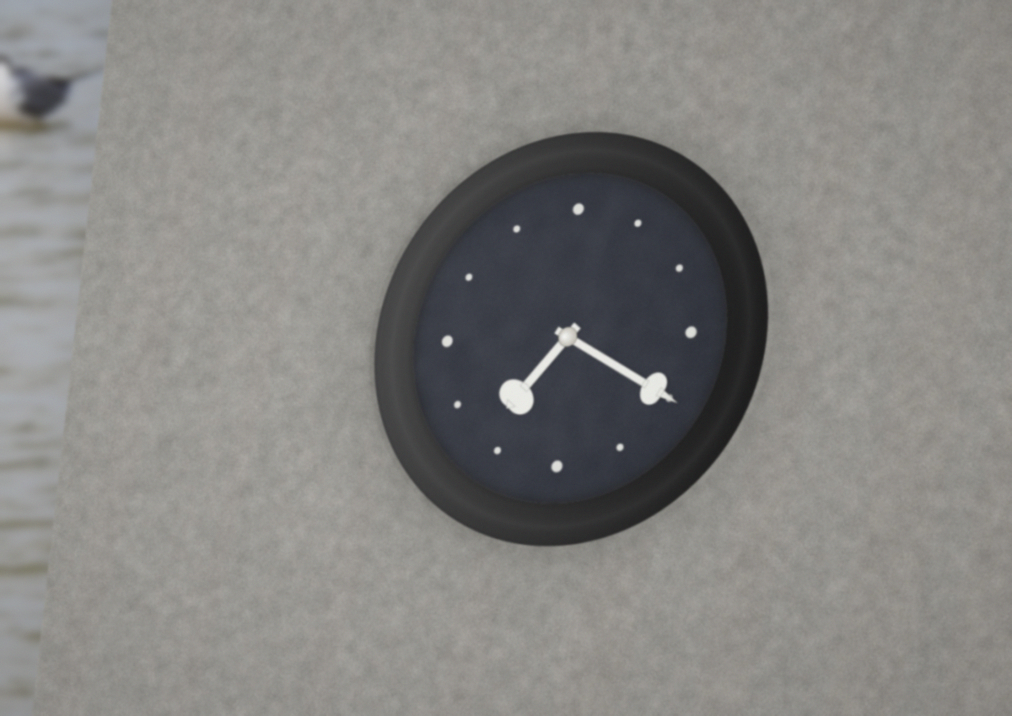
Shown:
**7:20**
